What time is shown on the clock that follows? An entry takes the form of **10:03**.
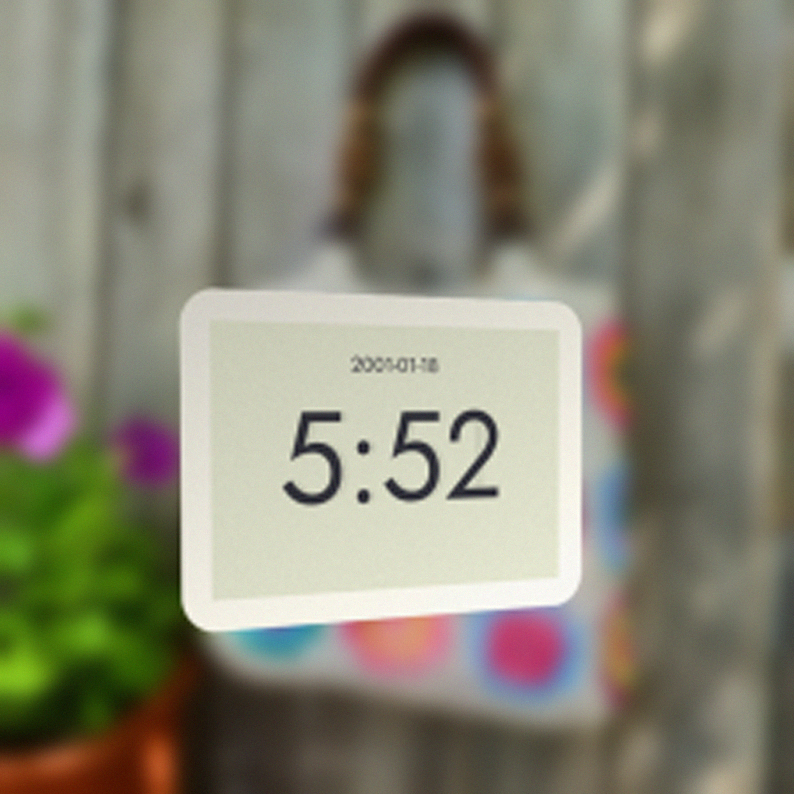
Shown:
**5:52**
